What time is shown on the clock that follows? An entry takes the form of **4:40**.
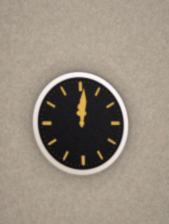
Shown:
**12:01**
